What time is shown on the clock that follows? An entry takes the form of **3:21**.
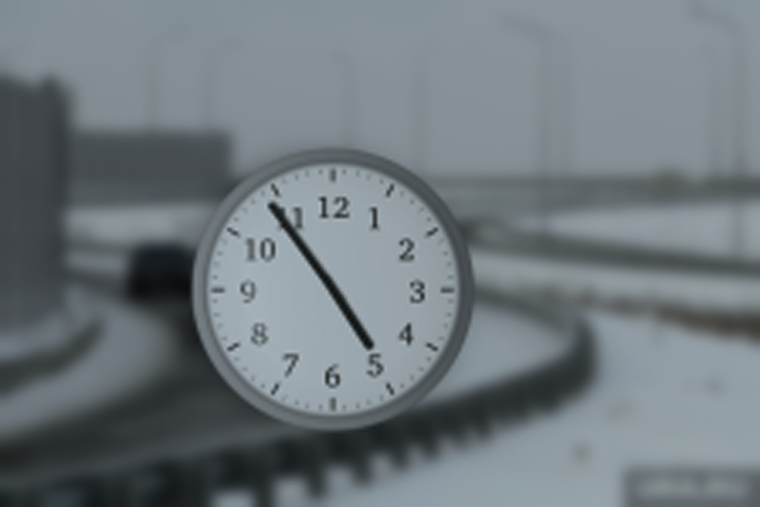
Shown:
**4:54**
